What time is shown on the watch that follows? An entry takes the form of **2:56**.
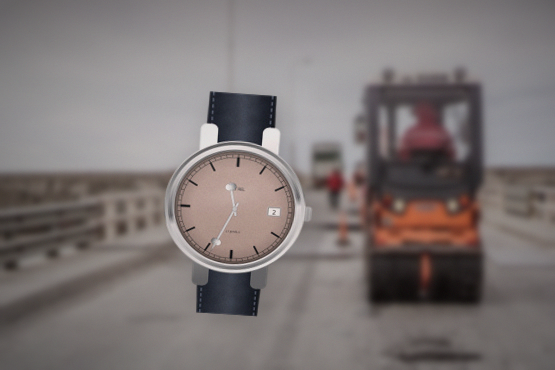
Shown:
**11:34**
